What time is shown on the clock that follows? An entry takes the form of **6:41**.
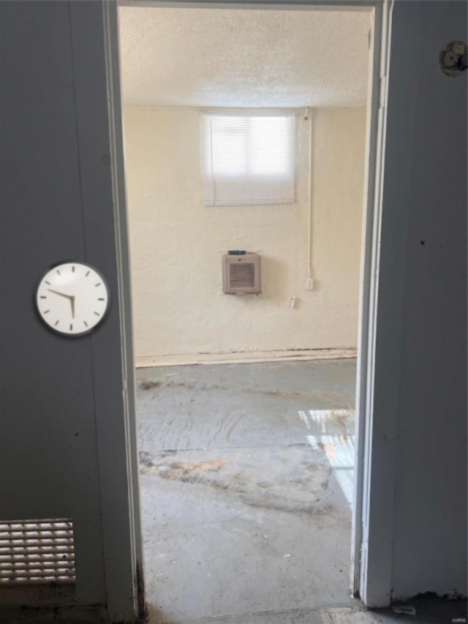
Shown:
**5:48**
